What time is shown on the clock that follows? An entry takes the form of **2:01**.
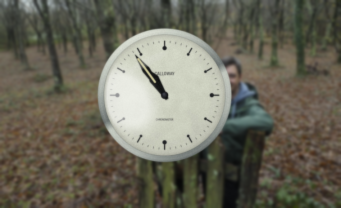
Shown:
**10:54**
